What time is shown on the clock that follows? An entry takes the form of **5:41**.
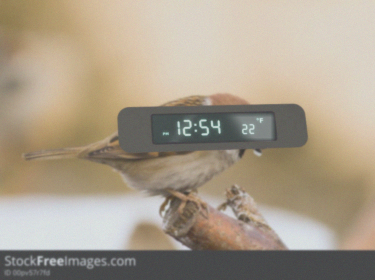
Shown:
**12:54**
